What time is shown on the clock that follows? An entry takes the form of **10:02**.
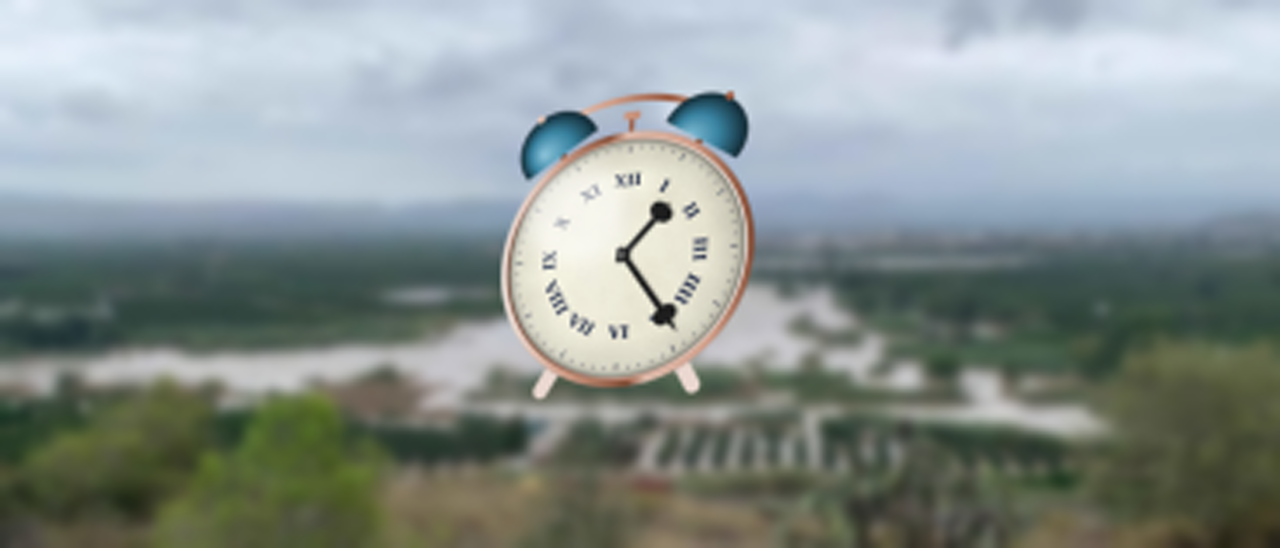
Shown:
**1:24**
